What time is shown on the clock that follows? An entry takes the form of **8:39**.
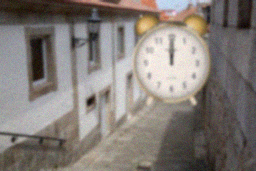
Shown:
**12:00**
